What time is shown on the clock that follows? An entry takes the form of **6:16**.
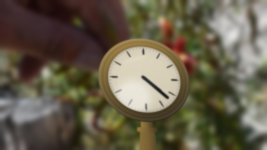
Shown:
**4:22**
